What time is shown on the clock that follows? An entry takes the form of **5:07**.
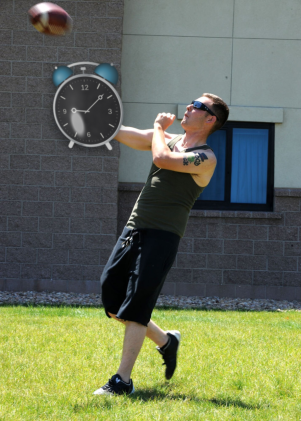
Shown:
**9:08**
